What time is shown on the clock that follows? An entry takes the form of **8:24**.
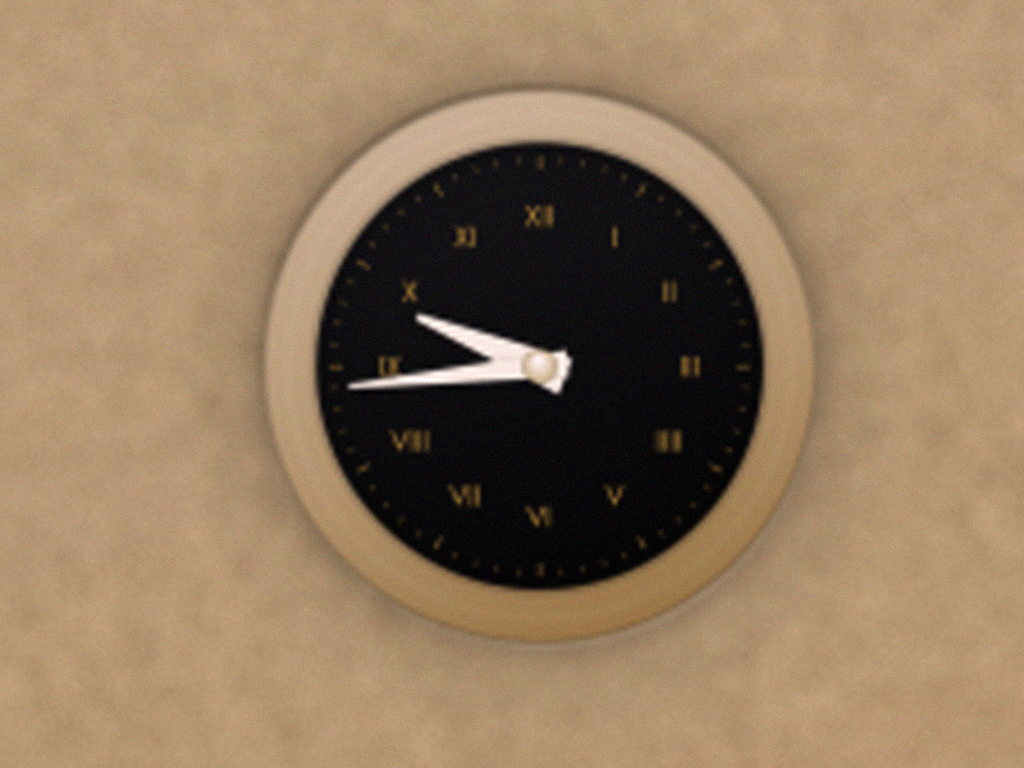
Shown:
**9:44**
